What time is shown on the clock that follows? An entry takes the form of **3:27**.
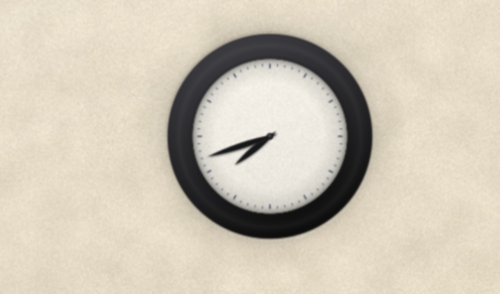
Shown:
**7:42**
